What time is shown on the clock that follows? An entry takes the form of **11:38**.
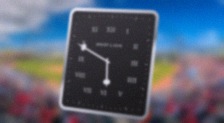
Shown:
**5:49**
